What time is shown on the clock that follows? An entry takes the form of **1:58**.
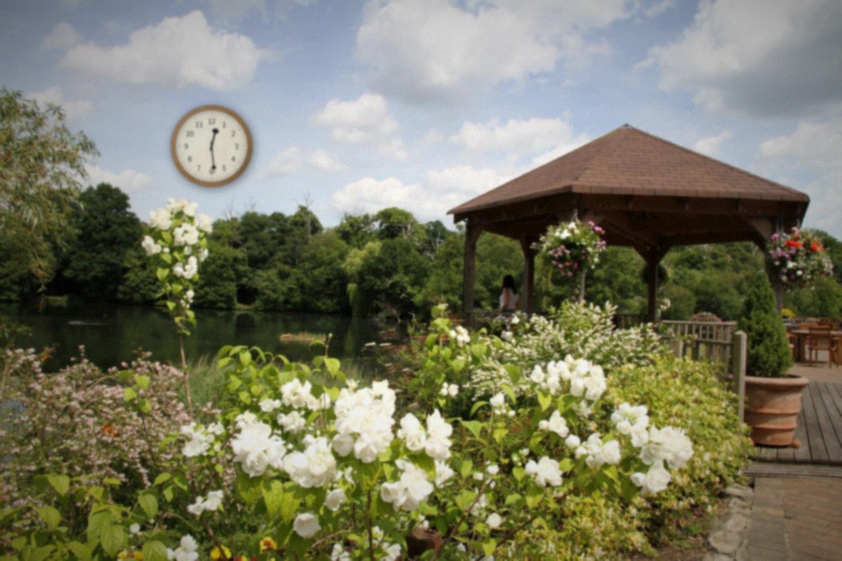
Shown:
**12:29**
